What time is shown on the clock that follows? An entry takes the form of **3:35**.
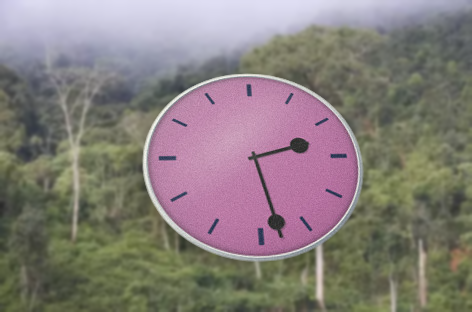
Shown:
**2:28**
